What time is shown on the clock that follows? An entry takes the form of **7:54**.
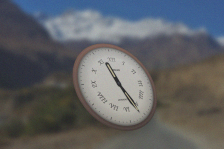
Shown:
**11:26**
